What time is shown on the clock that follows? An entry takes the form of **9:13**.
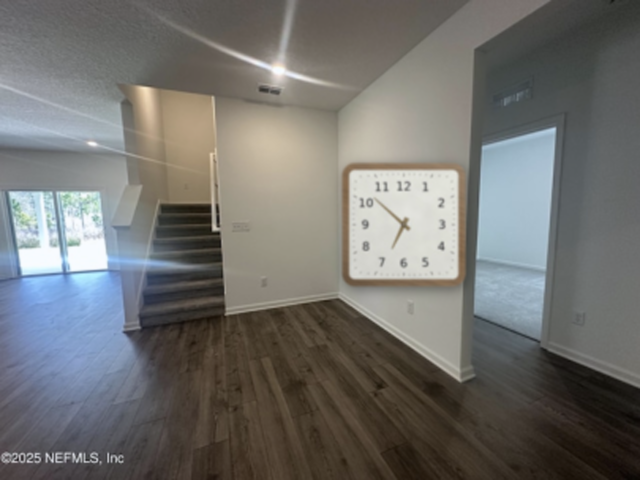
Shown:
**6:52**
